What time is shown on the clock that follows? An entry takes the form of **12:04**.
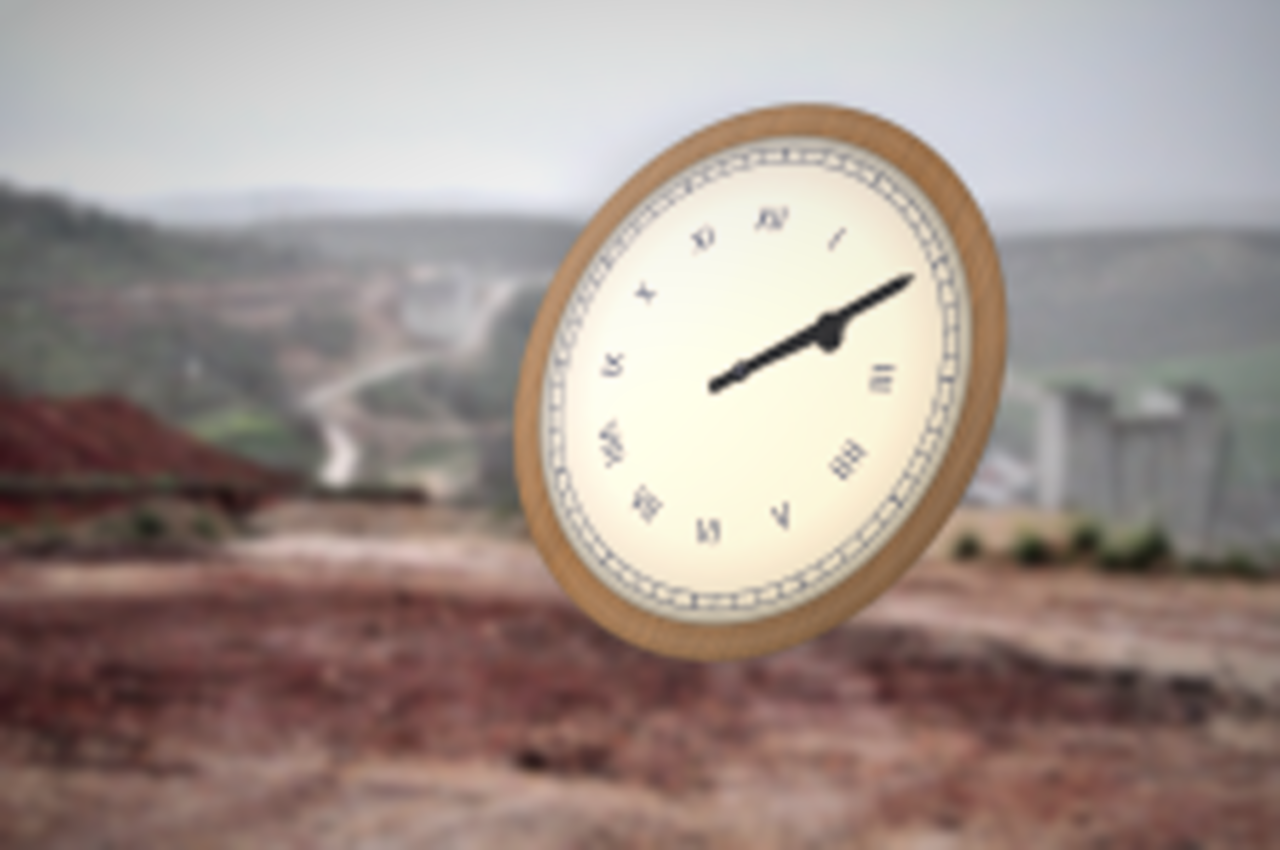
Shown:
**2:10**
